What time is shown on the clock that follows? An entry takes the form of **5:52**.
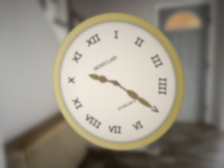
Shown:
**10:25**
